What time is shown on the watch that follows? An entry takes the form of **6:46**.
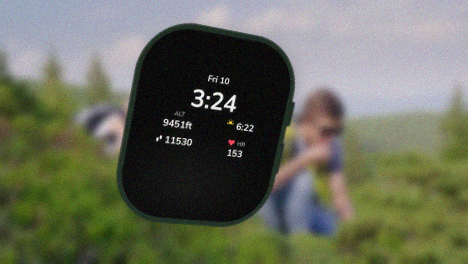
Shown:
**3:24**
